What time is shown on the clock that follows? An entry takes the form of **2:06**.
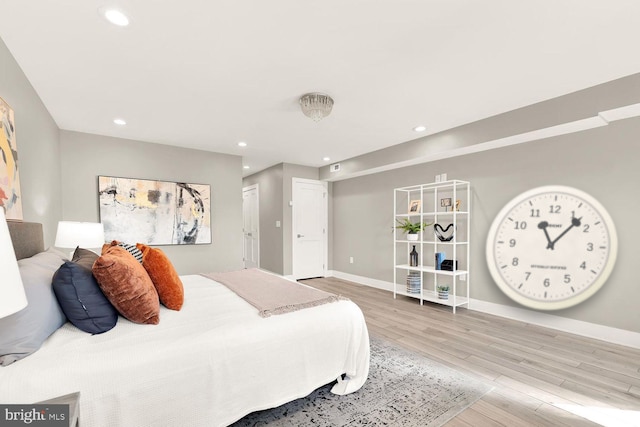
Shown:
**11:07**
